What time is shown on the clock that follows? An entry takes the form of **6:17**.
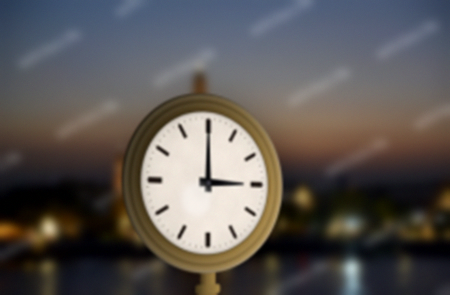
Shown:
**3:00**
